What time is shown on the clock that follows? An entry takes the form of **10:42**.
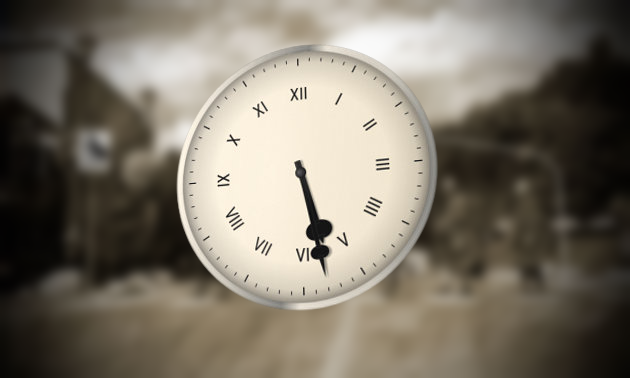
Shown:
**5:28**
